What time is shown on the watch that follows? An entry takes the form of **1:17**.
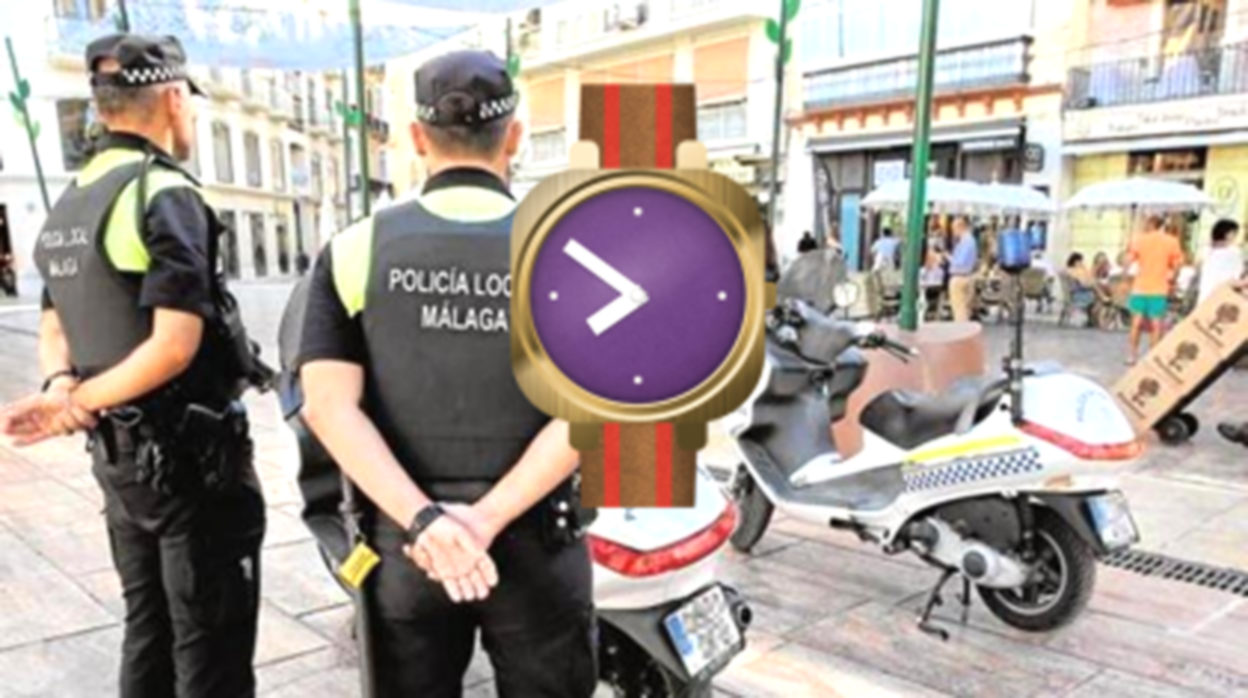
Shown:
**7:51**
